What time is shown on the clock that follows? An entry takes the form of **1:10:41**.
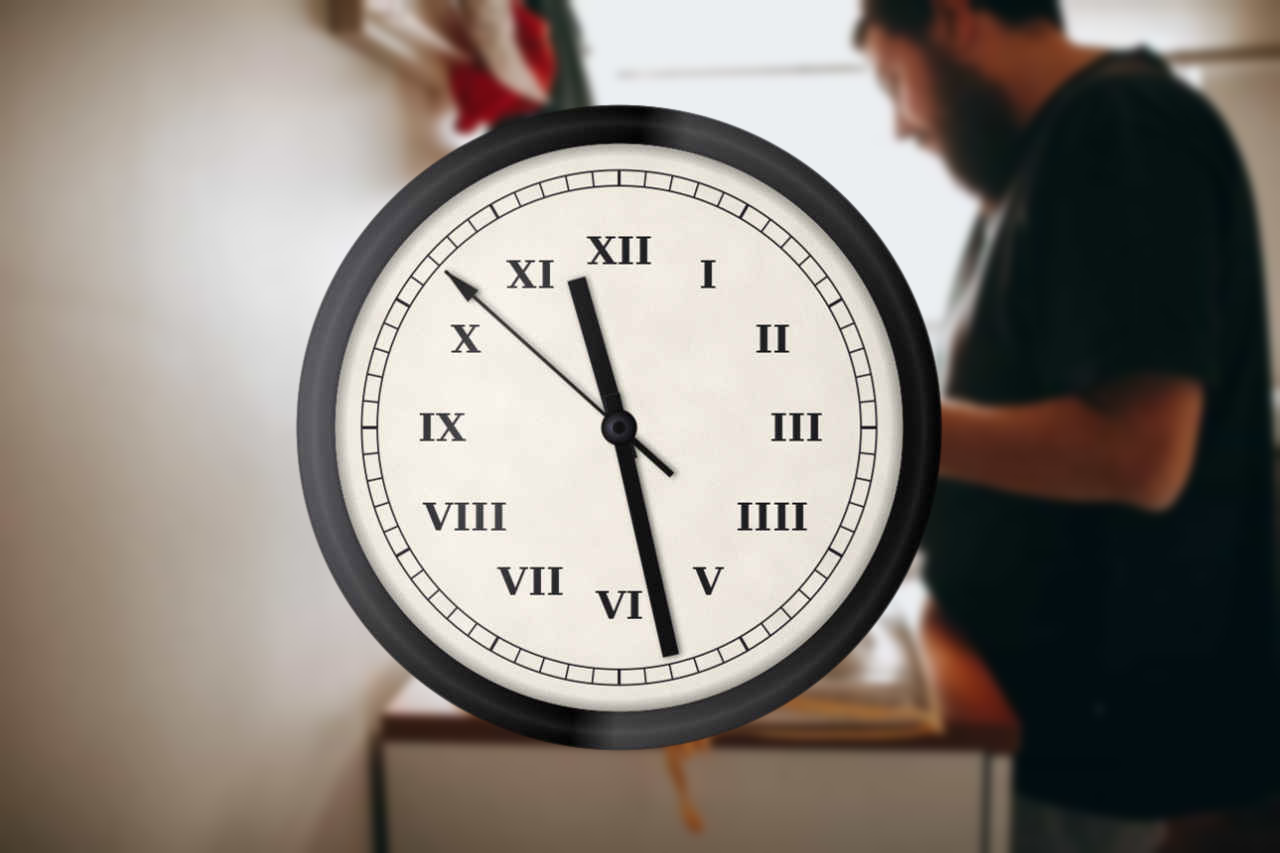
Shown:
**11:27:52**
